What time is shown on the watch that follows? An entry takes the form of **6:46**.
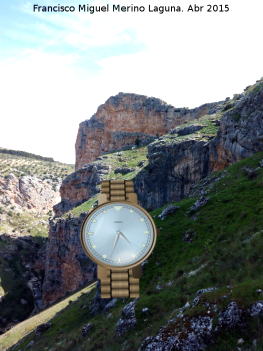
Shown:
**4:33**
